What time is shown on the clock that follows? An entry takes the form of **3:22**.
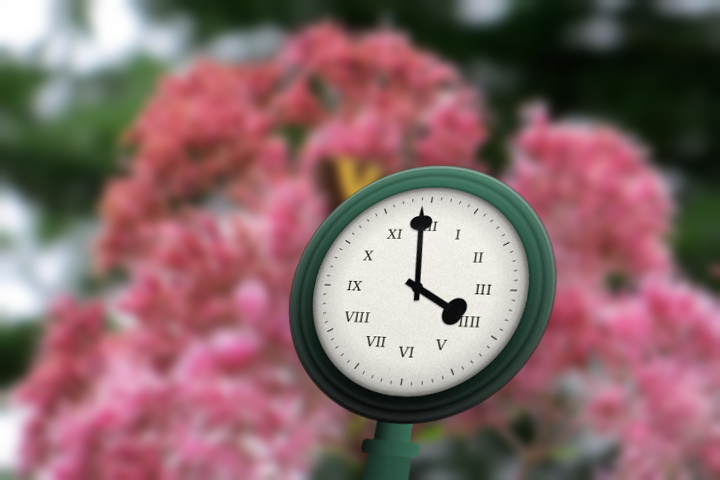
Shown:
**3:59**
